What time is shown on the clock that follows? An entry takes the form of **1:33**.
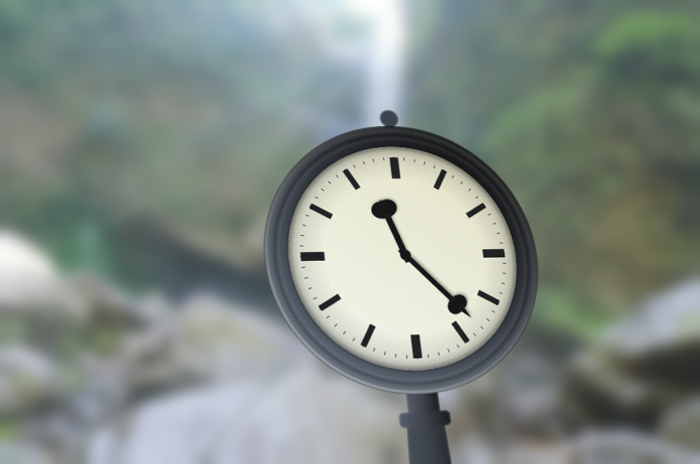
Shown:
**11:23**
